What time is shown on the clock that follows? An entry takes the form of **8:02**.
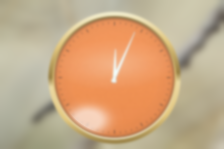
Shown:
**12:04**
